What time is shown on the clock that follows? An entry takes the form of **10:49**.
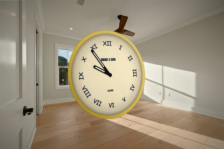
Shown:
**9:54**
